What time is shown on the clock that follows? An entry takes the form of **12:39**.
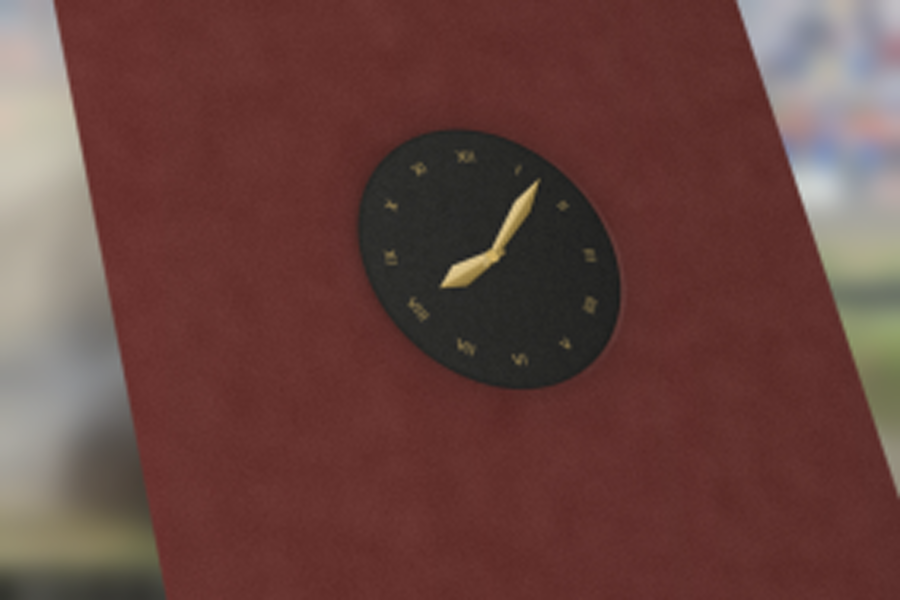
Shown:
**8:07**
